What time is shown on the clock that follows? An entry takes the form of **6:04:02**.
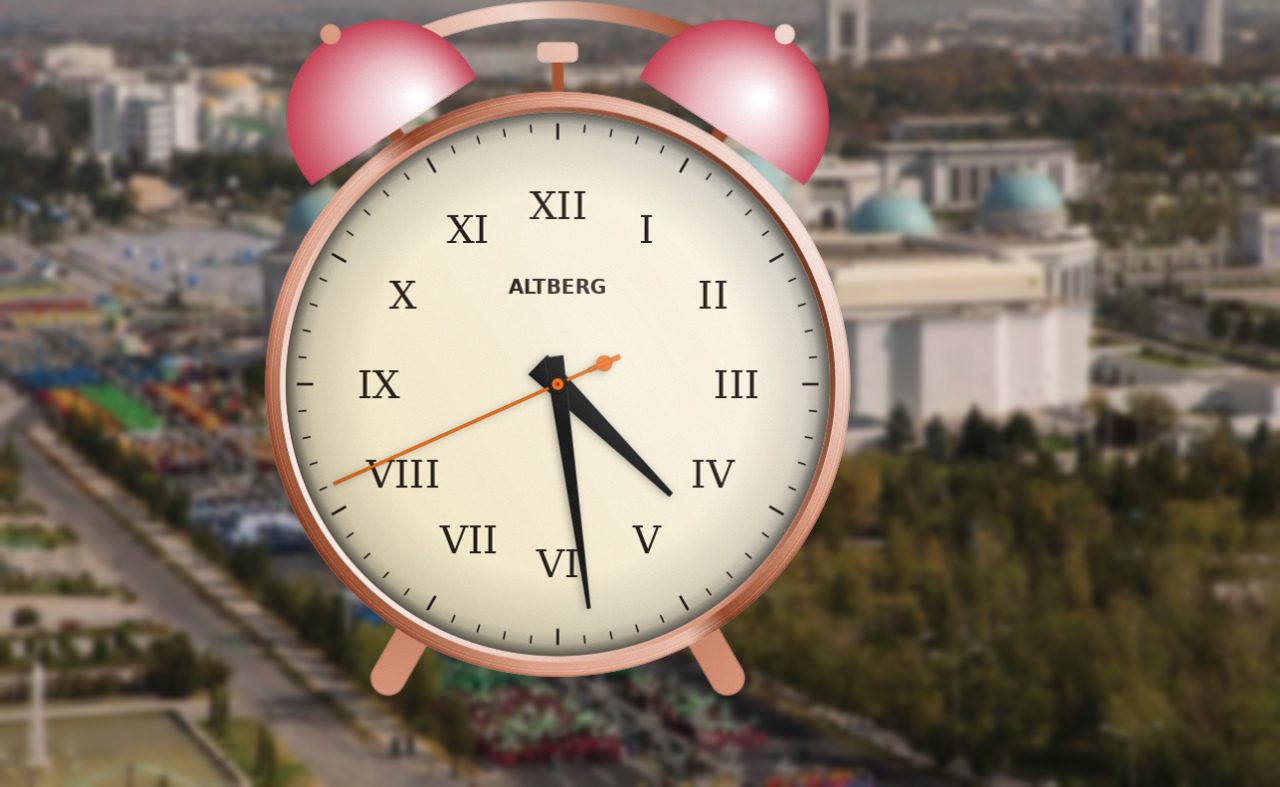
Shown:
**4:28:41**
